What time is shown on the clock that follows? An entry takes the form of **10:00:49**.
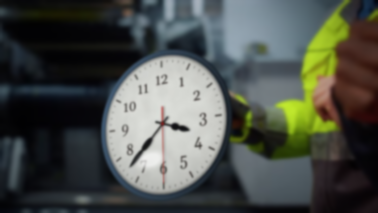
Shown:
**3:37:30**
